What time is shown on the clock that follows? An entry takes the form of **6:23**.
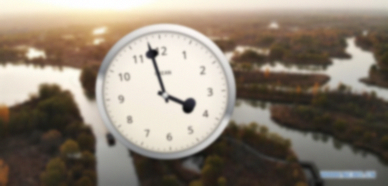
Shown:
**3:58**
